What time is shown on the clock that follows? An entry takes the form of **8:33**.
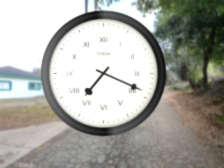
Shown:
**7:19**
